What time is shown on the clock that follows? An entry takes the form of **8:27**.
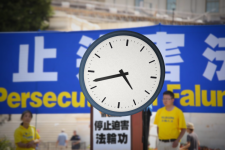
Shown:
**4:42**
